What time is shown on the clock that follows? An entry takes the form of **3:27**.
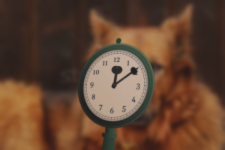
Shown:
**12:09**
